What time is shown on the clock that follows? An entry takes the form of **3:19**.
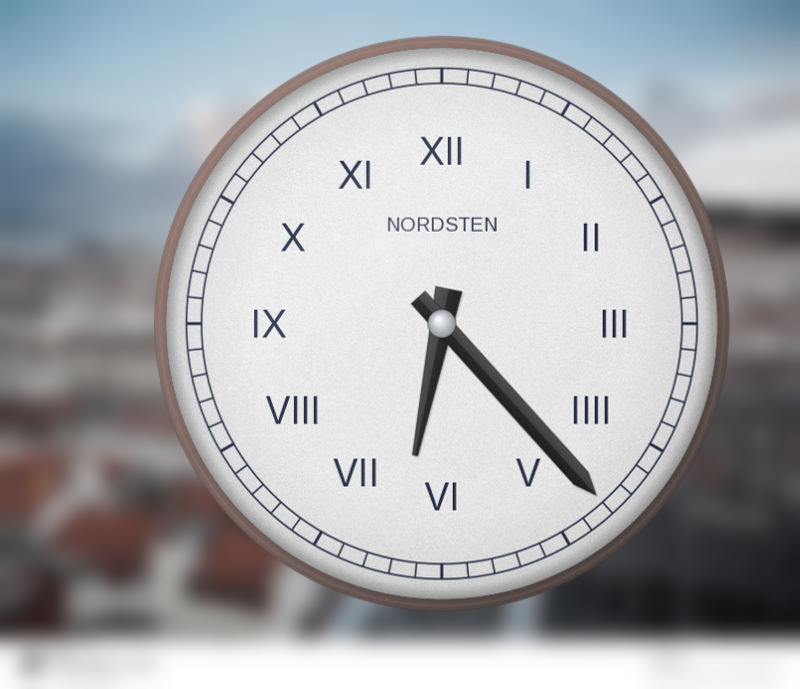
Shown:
**6:23**
